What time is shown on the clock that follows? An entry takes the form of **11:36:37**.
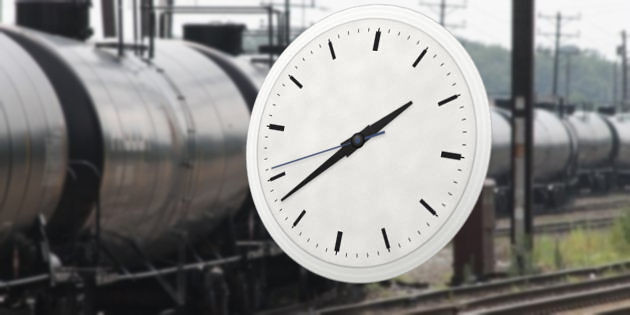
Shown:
**1:37:41**
